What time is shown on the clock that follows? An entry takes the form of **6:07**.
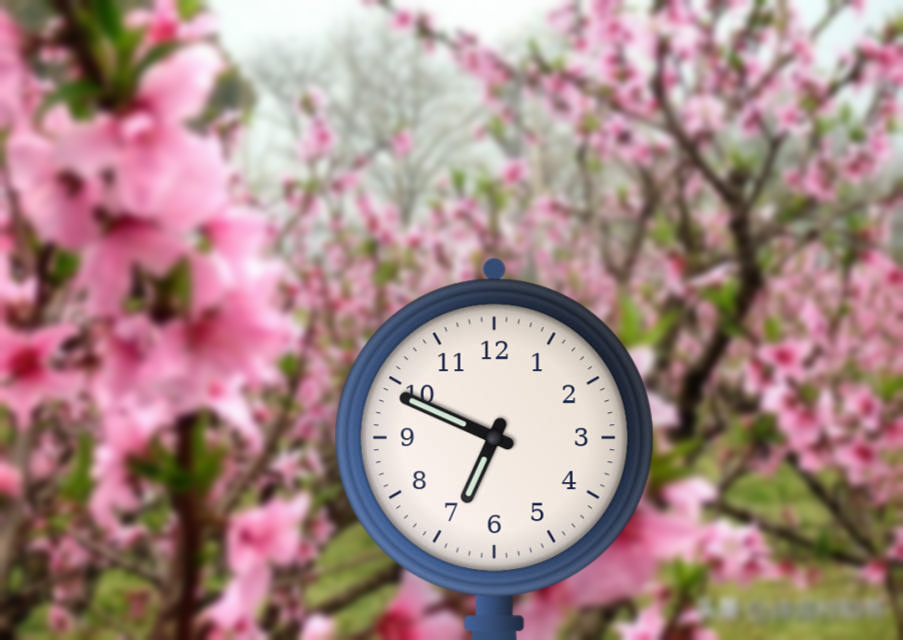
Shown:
**6:49**
